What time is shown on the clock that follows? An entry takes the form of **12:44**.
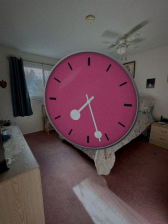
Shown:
**7:27**
